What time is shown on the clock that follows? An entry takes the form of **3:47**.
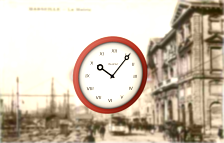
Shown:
**10:06**
